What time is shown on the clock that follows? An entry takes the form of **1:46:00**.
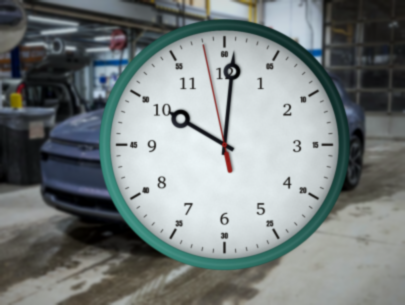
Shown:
**10:00:58**
